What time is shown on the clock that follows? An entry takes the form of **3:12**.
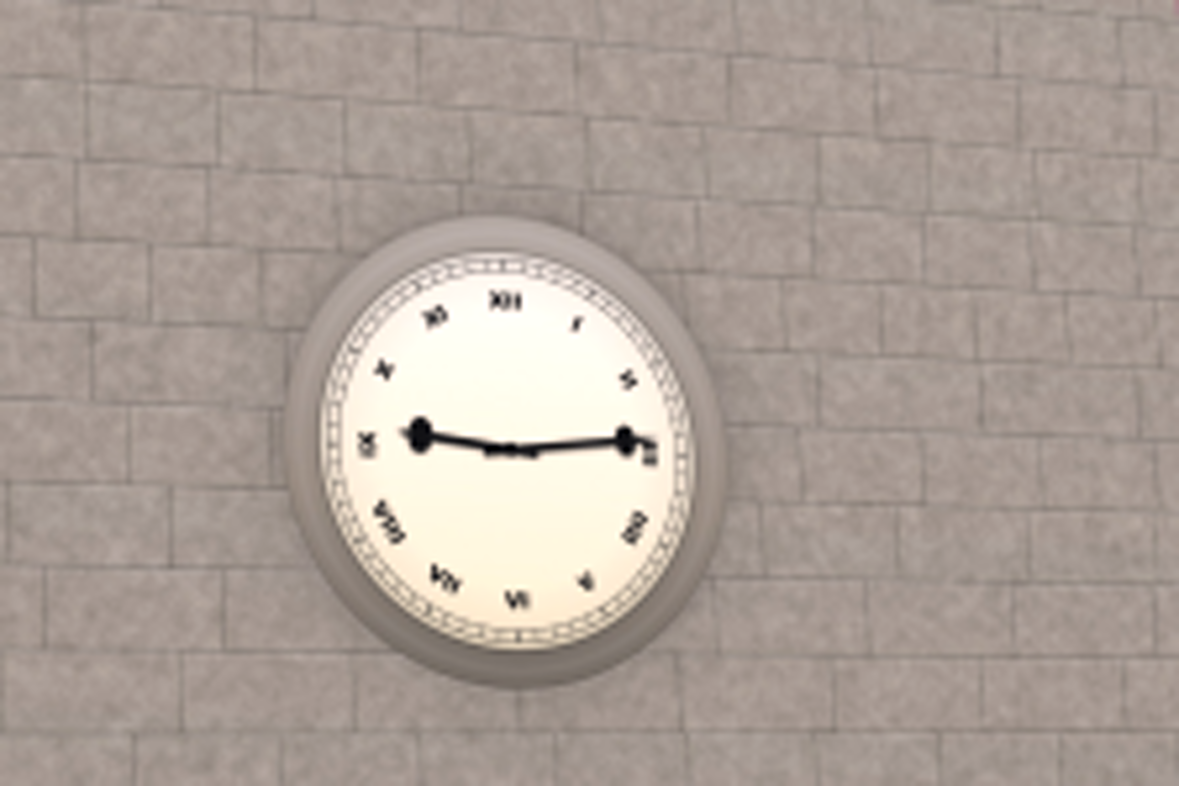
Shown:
**9:14**
